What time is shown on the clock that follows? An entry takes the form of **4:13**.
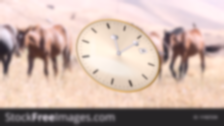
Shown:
**12:11**
